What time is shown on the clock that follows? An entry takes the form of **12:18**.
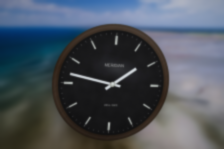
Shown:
**1:47**
